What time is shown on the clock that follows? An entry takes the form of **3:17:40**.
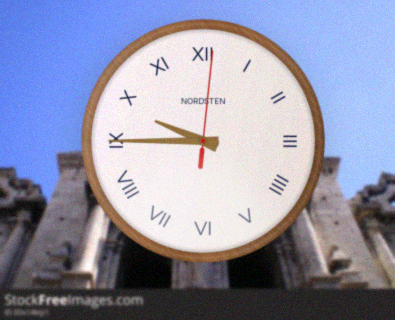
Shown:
**9:45:01**
